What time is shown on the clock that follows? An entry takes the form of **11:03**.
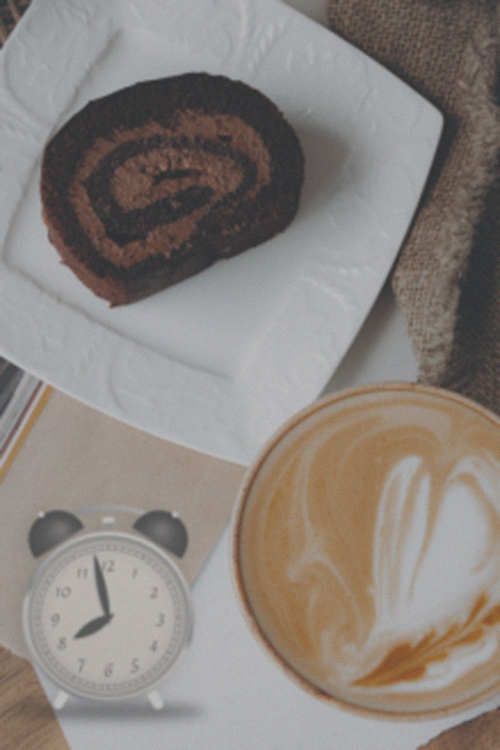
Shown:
**7:58**
